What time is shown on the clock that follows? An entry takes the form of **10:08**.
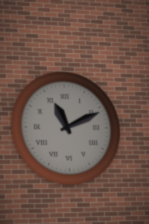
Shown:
**11:11**
